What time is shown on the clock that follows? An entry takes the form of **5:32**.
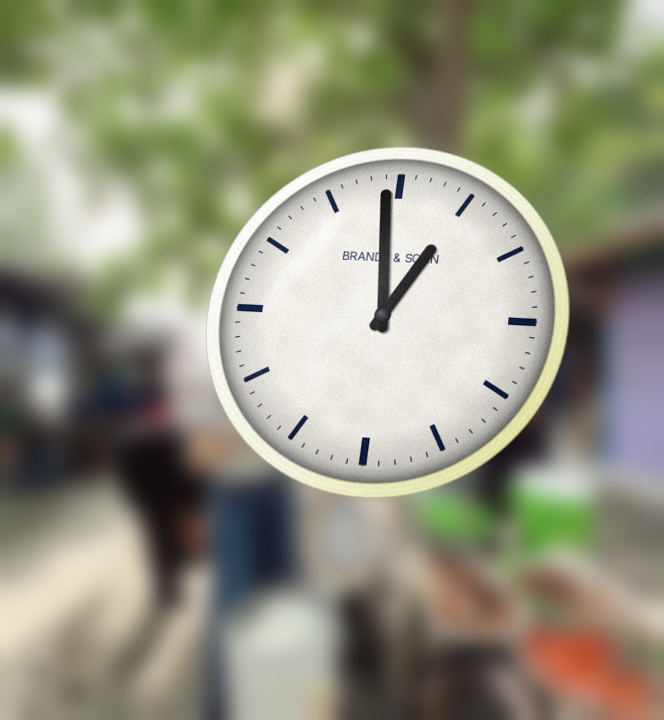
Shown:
**12:59**
